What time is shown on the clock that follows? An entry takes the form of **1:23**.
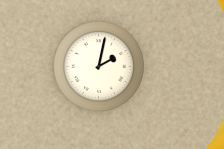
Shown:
**2:02**
